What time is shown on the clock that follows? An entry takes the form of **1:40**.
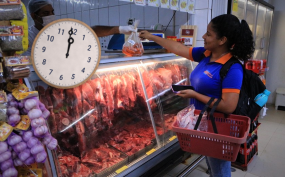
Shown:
**11:59**
